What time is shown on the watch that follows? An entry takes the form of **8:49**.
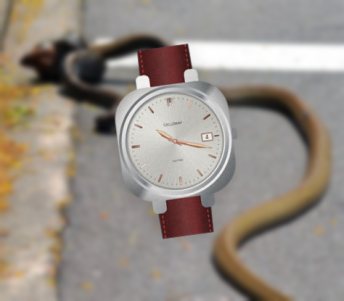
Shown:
**10:18**
